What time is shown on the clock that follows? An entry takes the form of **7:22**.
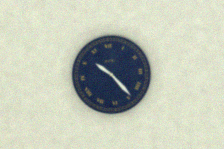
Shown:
**10:24**
